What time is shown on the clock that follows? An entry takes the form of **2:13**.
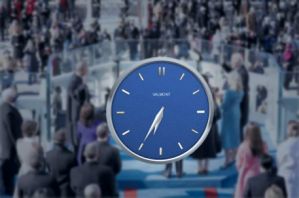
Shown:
**6:35**
